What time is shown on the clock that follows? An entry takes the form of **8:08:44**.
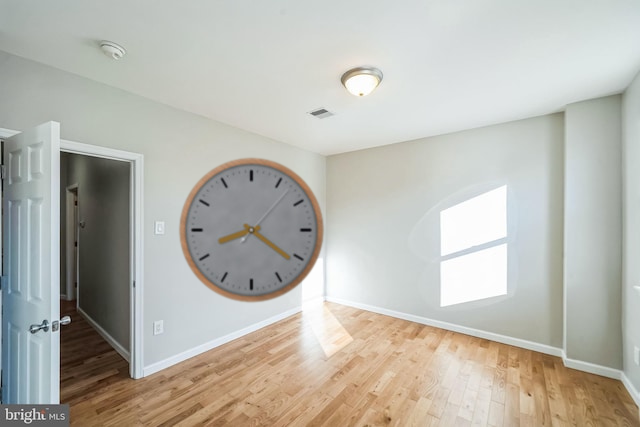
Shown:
**8:21:07**
